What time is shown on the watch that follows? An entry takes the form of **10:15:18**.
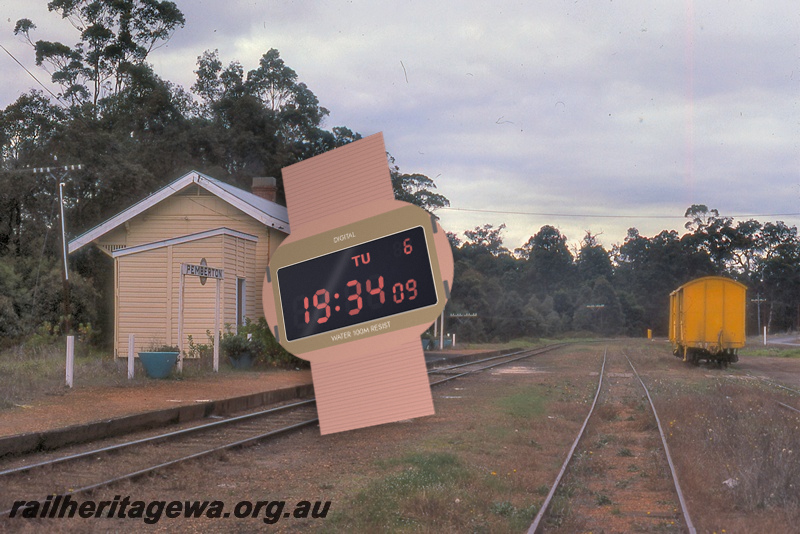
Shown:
**19:34:09**
